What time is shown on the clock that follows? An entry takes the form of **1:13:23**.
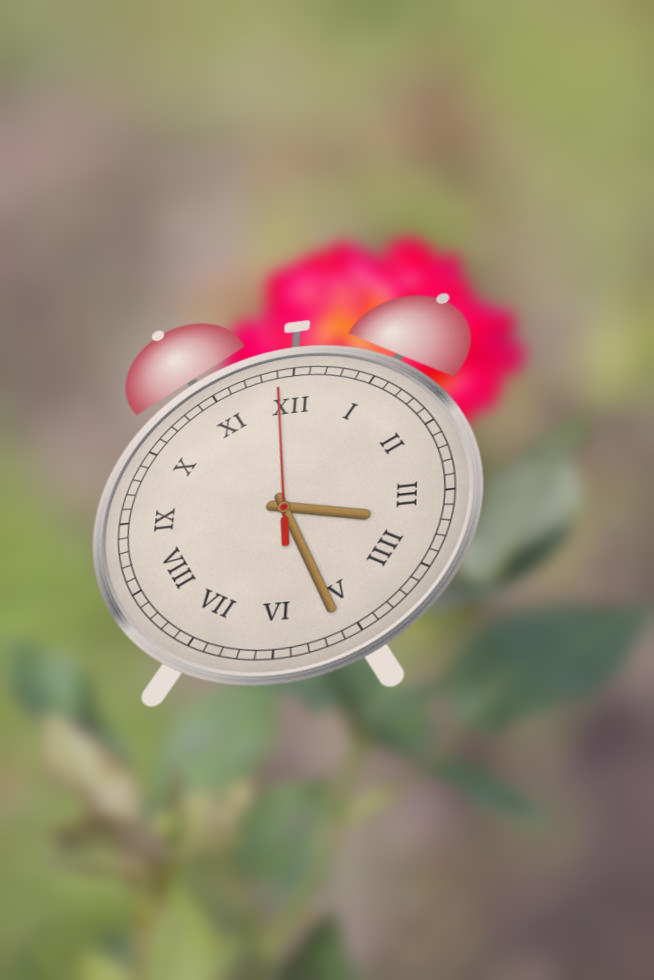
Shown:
**3:25:59**
